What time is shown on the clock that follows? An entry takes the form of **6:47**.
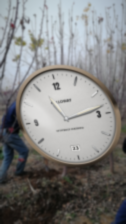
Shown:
**11:13**
